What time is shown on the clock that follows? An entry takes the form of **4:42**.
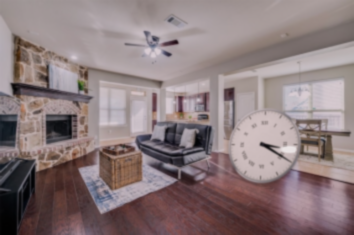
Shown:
**3:20**
